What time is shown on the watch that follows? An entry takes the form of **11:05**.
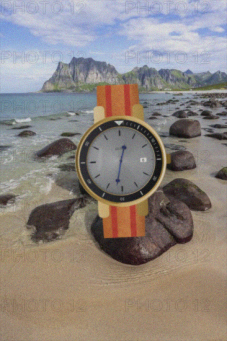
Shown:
**12:32**
